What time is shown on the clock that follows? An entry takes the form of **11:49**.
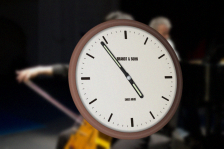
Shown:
**4:54**
